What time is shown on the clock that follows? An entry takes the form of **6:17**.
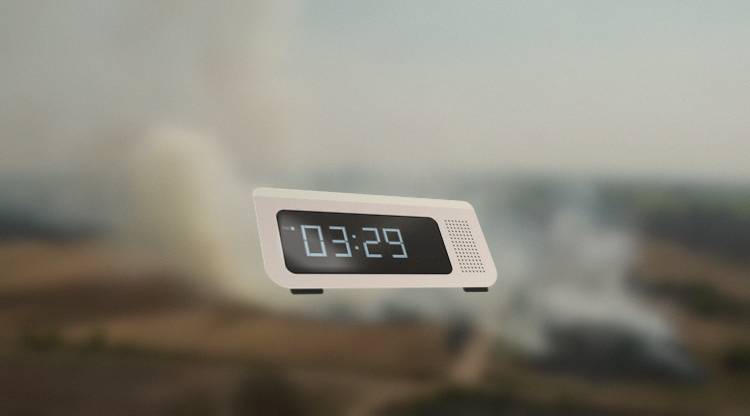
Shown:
**3:29**
